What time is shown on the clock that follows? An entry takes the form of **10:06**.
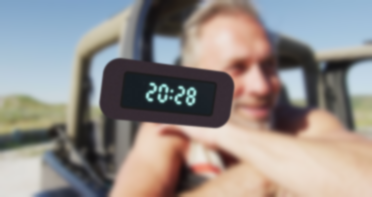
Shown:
**20:28**
